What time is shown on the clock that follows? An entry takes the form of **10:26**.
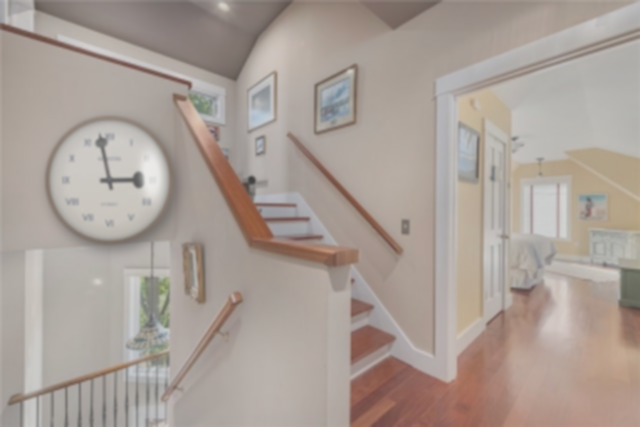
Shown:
**2:58**
